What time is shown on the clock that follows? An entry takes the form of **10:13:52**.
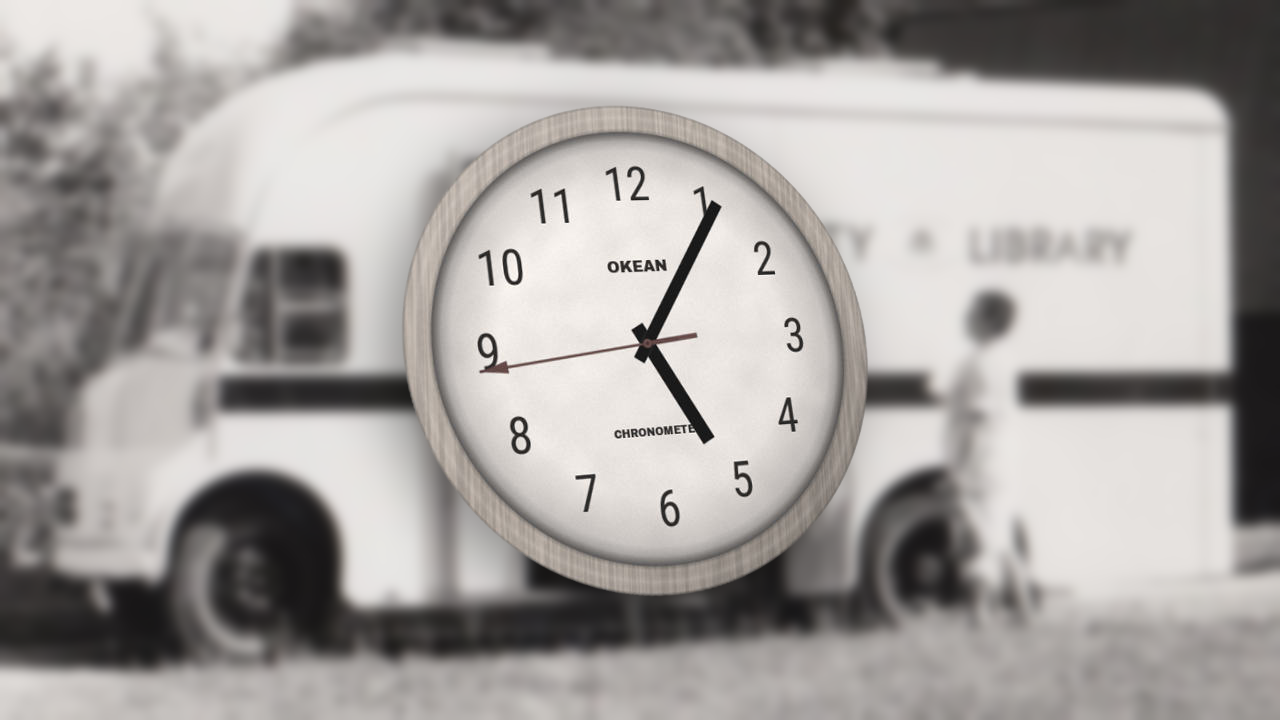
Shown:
**5:05:44**
